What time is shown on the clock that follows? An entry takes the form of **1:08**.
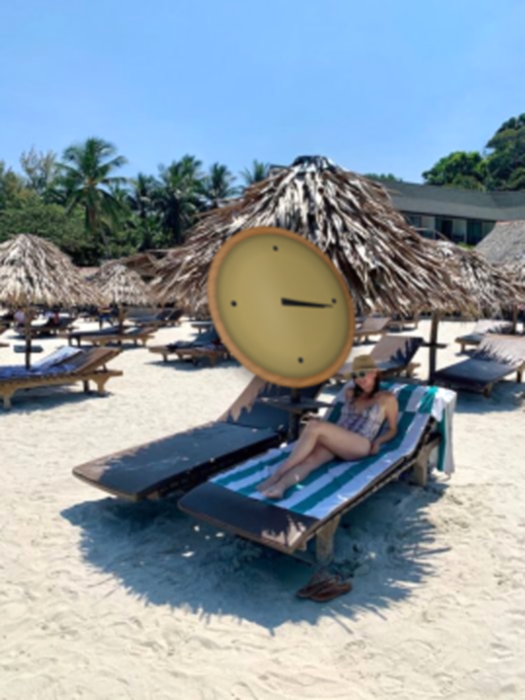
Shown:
**3:16**
